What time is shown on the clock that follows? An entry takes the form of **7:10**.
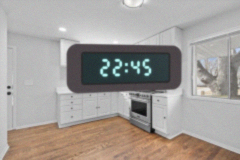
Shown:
**22:45**
